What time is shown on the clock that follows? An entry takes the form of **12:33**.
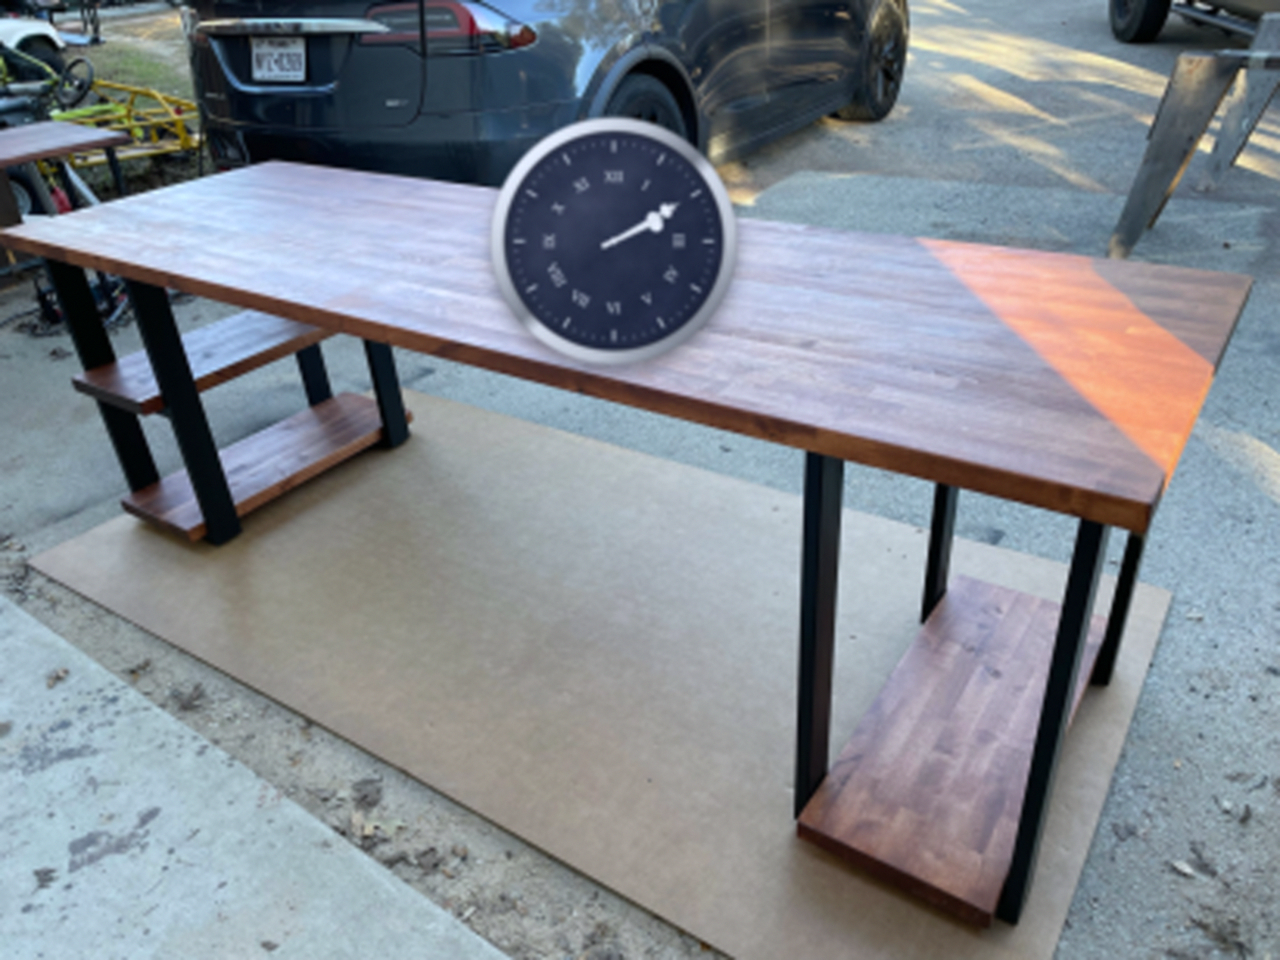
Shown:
**2:10**
